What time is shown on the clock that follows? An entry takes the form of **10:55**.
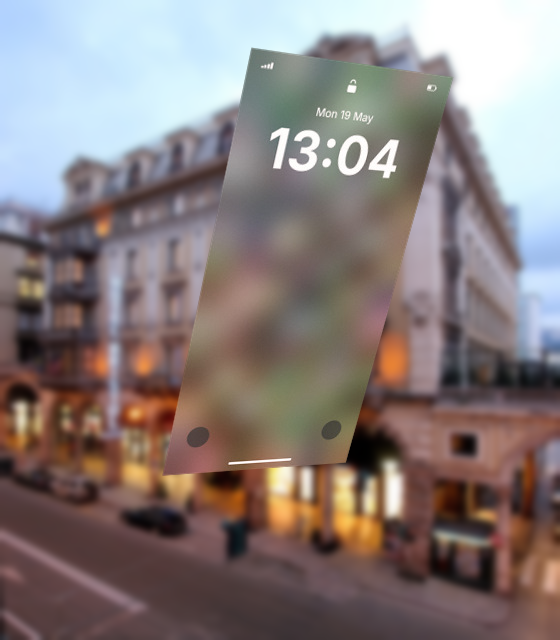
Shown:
**13:04**
